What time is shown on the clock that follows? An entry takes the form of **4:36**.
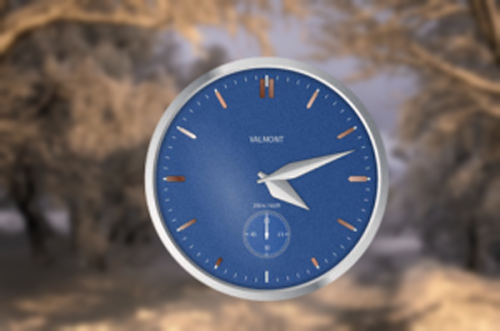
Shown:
**4:12**
